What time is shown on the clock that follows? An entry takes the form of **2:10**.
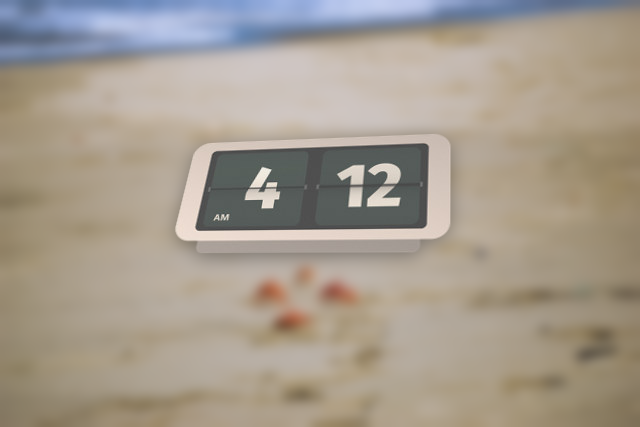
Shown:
**4:12**
